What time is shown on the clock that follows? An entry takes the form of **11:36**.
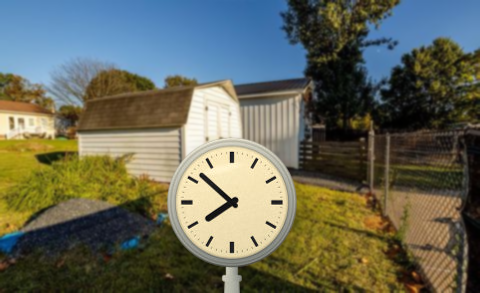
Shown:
**7:52**
